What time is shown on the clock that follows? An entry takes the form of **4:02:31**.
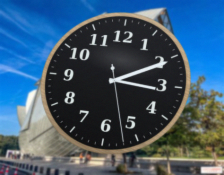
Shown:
**3:10:27**
